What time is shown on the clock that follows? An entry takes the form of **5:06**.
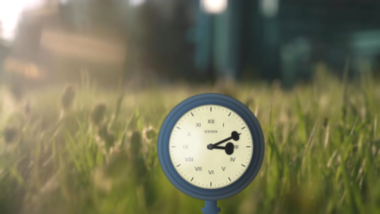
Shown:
**3:11**
